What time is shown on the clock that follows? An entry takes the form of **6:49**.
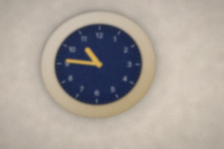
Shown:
**10:46**
